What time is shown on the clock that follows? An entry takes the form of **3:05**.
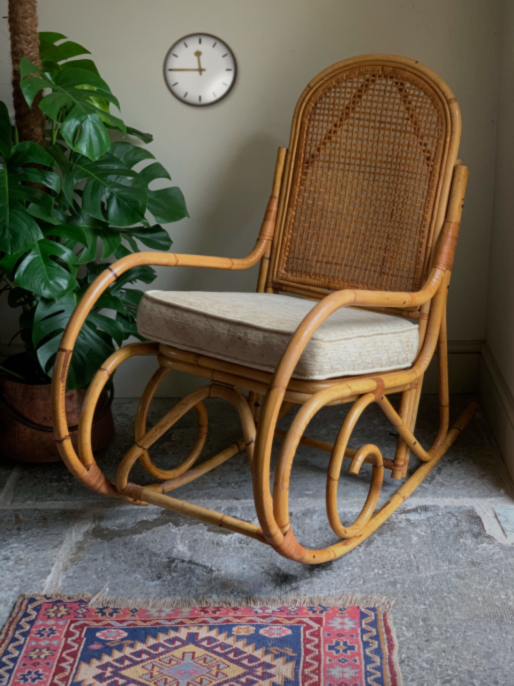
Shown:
**11:45**
